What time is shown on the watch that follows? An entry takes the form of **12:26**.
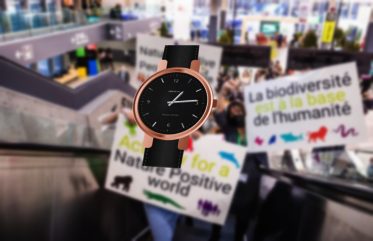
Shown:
**1:14**
